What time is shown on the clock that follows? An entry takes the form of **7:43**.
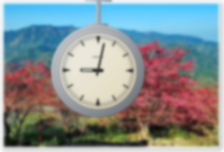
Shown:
**9:02**
